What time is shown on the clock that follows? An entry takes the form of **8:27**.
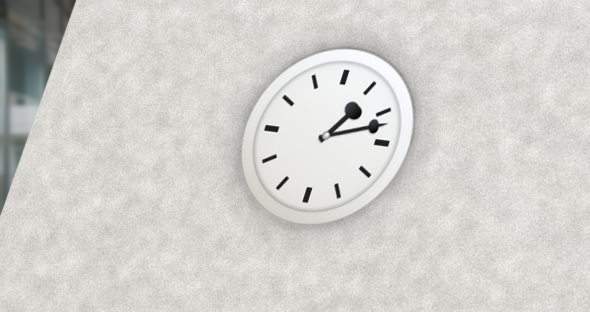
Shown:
**1:12**
